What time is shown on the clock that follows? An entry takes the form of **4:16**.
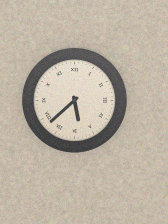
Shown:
**5:38**
